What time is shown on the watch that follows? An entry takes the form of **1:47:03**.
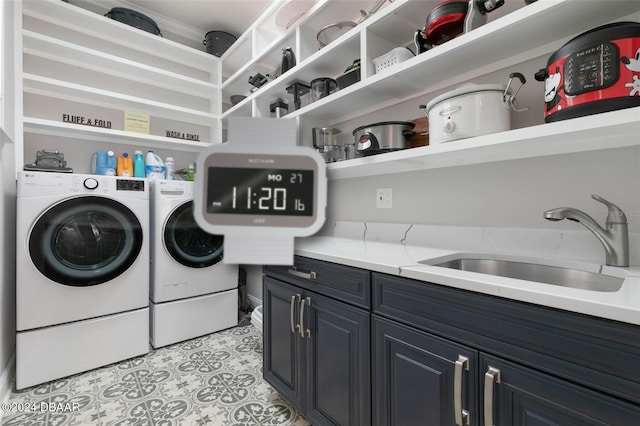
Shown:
**11:20:16**
